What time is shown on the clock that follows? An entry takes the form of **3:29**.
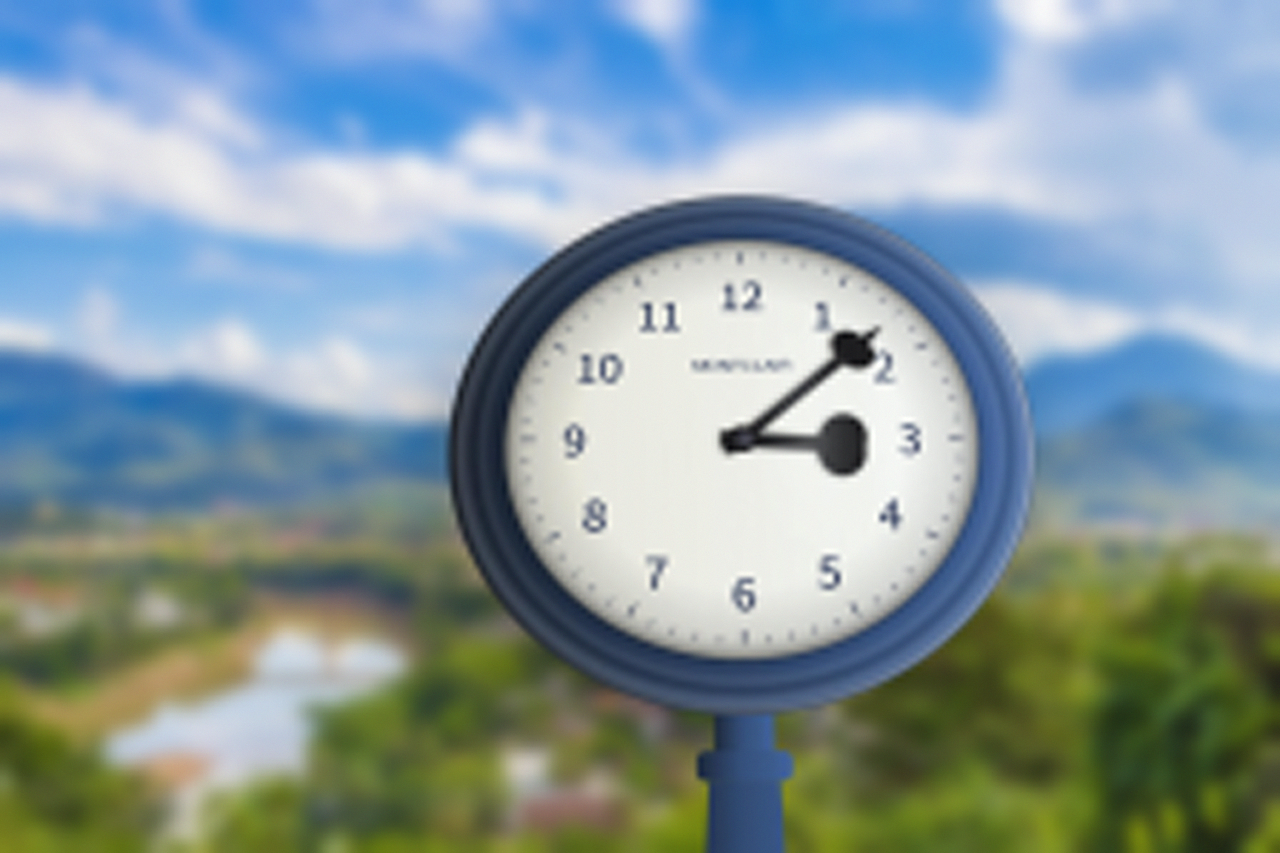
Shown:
**3:08**
